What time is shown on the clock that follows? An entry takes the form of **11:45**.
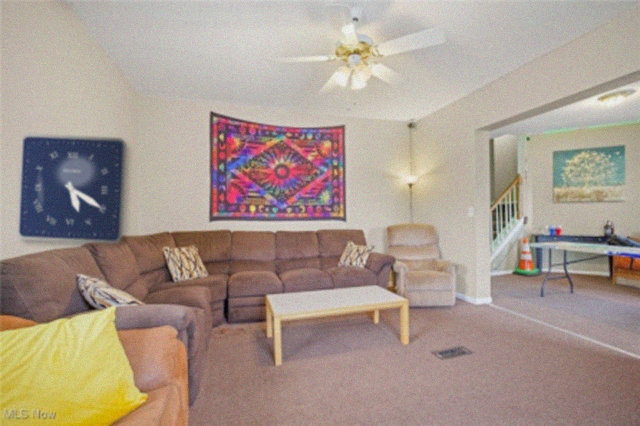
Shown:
**5:20**
